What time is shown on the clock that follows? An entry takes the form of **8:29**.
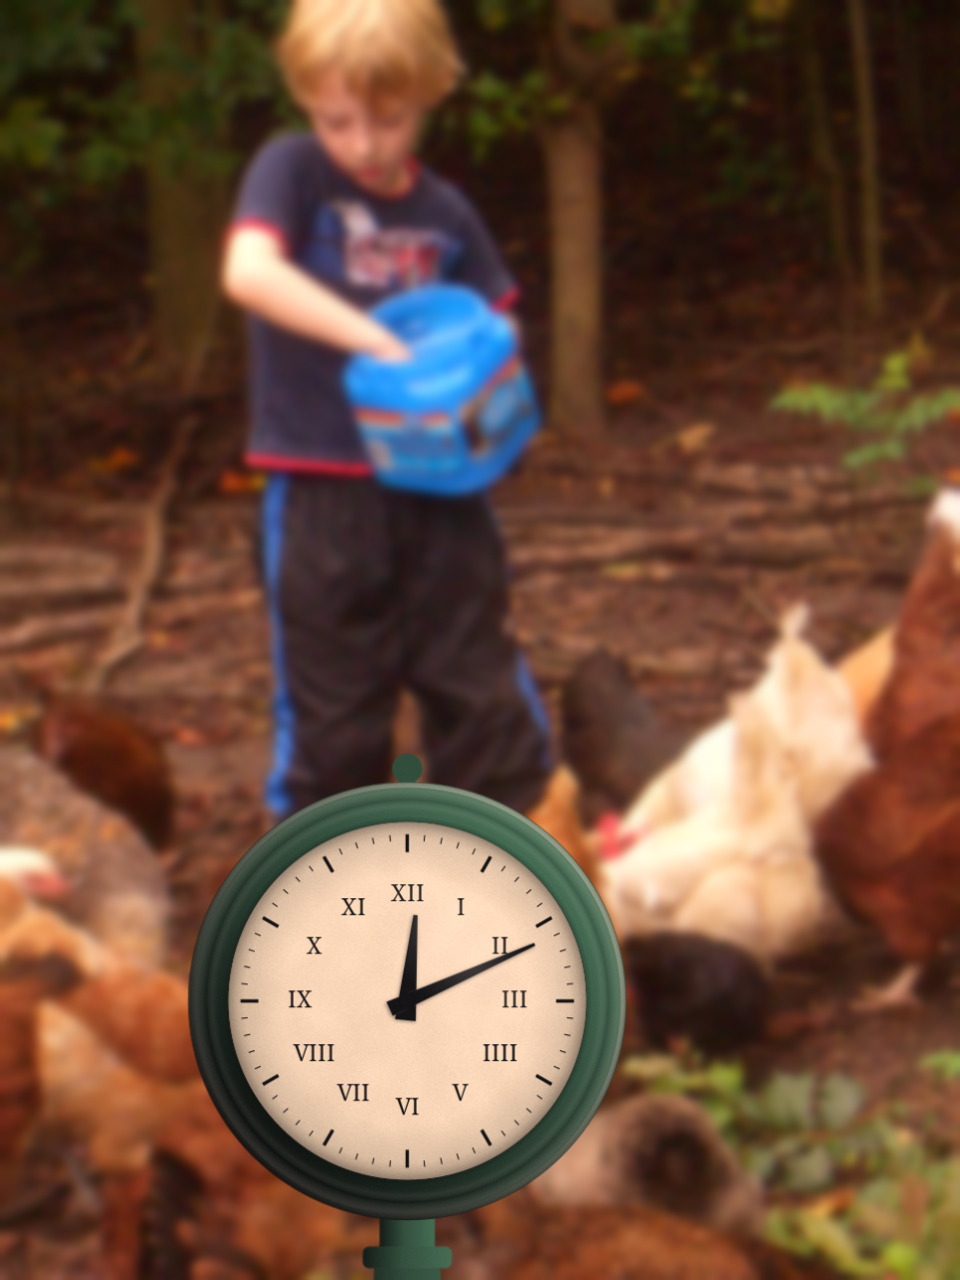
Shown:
**12:11**
